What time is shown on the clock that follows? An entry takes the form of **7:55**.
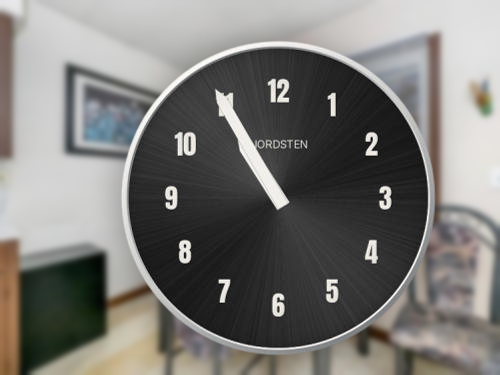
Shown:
**10:55**
